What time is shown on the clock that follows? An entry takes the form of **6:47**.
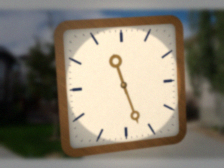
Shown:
**11:27**
